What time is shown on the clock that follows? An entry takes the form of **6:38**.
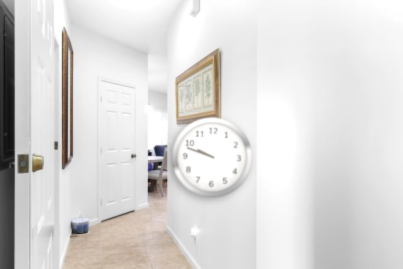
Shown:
**9:48**
